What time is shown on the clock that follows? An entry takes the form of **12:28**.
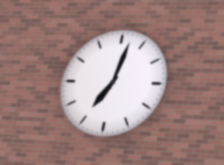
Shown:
**7:02**
